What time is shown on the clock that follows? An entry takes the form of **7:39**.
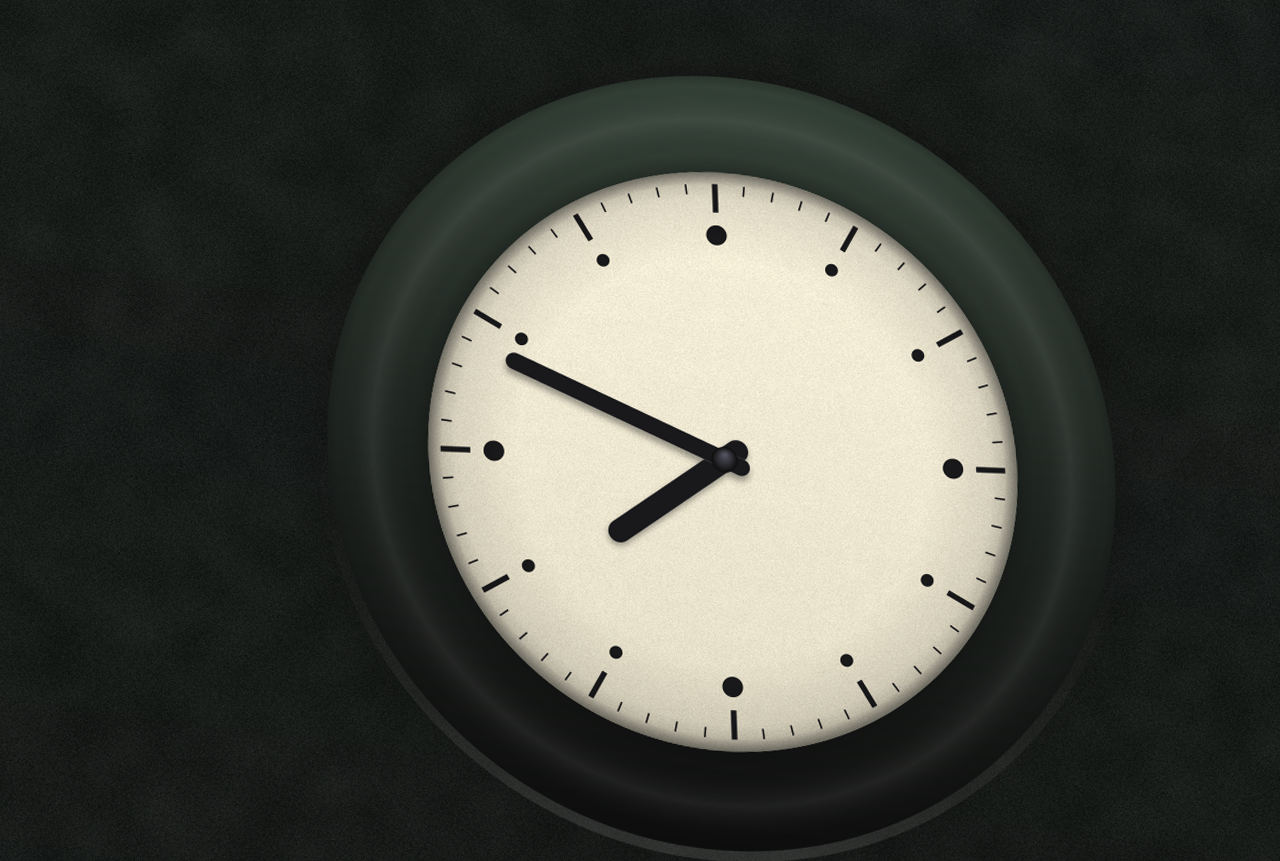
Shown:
**7:49**
